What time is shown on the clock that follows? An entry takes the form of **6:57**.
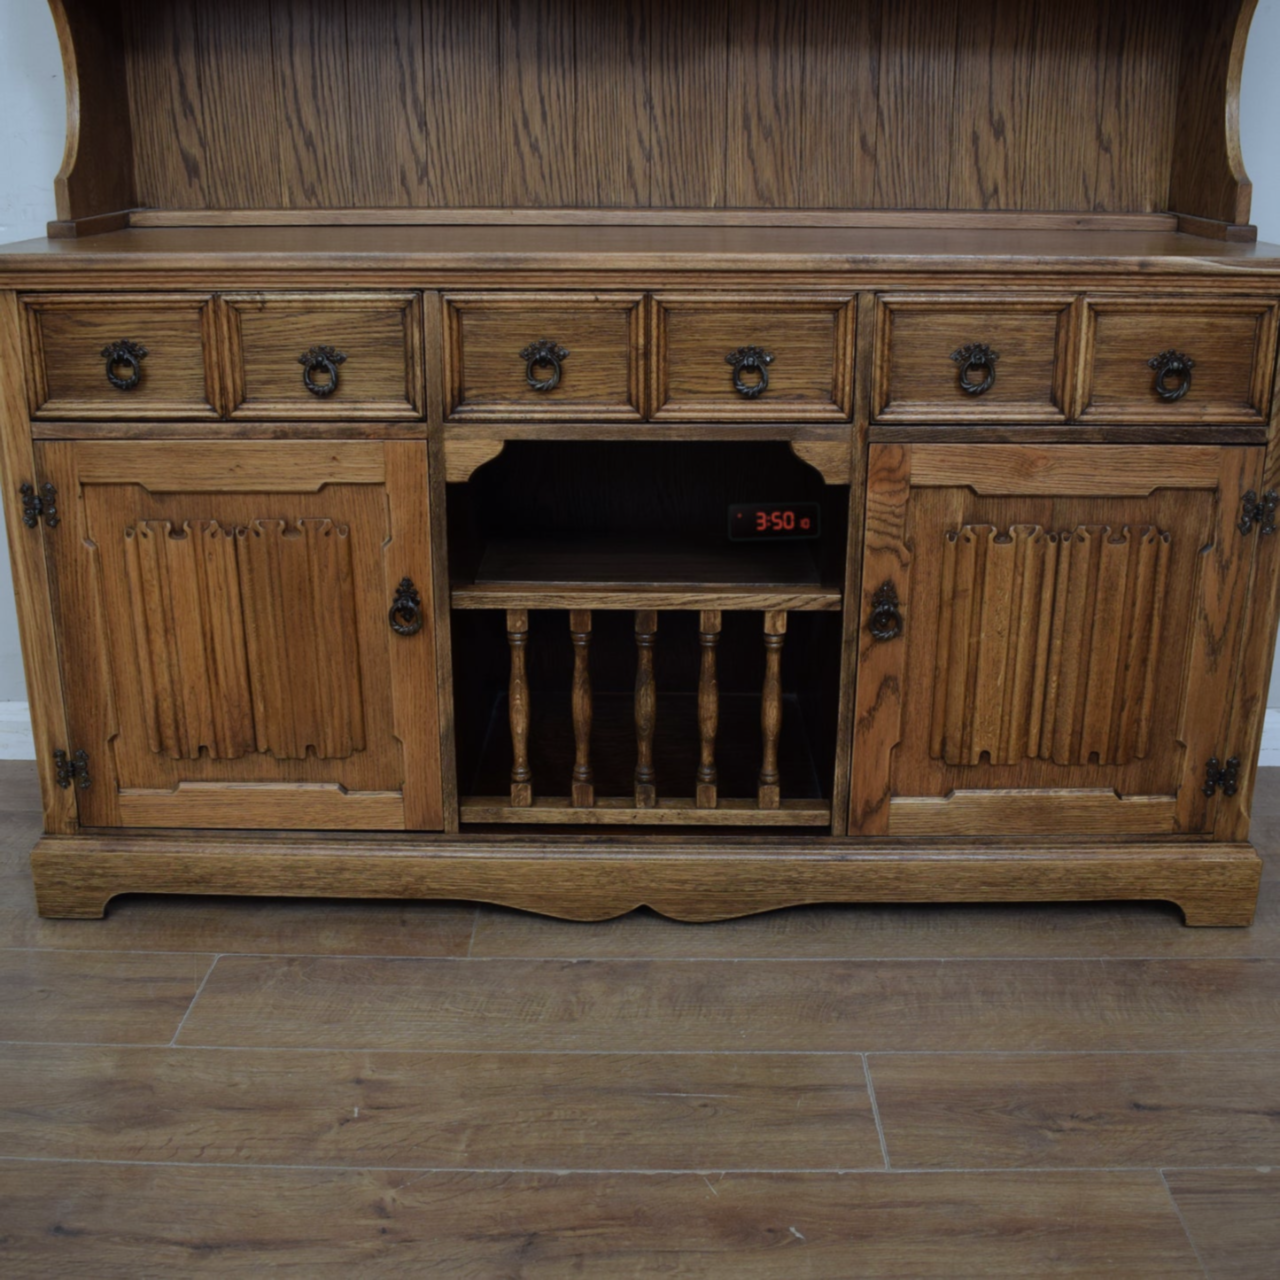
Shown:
**3:50**
